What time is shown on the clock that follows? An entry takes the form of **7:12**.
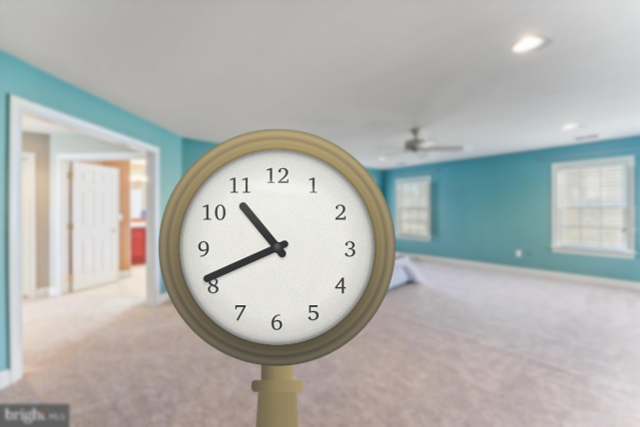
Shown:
**10:41**
